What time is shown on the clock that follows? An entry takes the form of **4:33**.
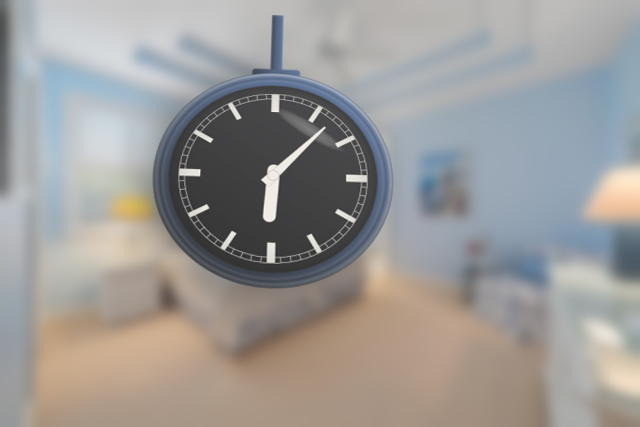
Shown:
**6:07**
